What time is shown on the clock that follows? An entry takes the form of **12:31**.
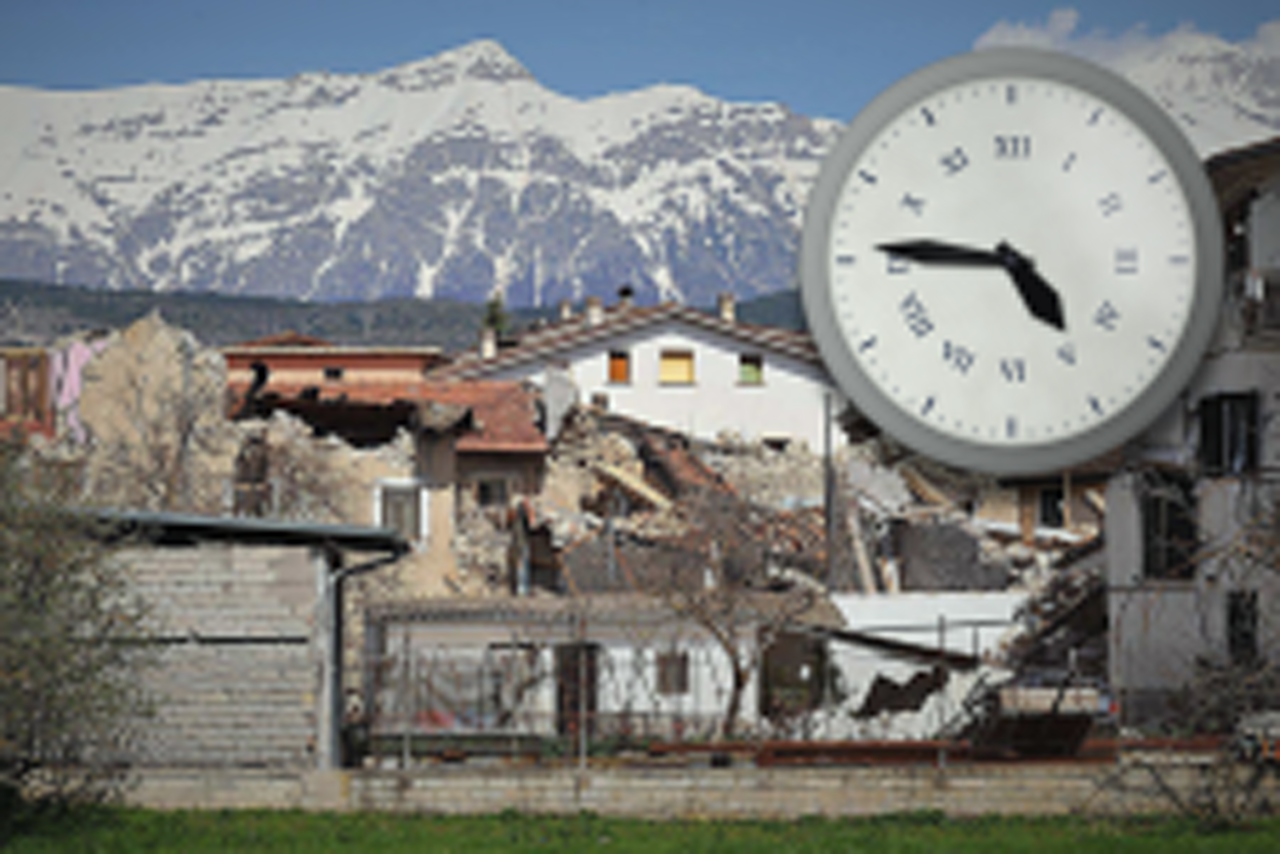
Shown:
**4:46**
